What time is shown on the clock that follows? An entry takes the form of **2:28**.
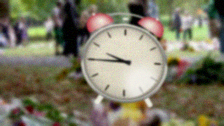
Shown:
**9:45**
